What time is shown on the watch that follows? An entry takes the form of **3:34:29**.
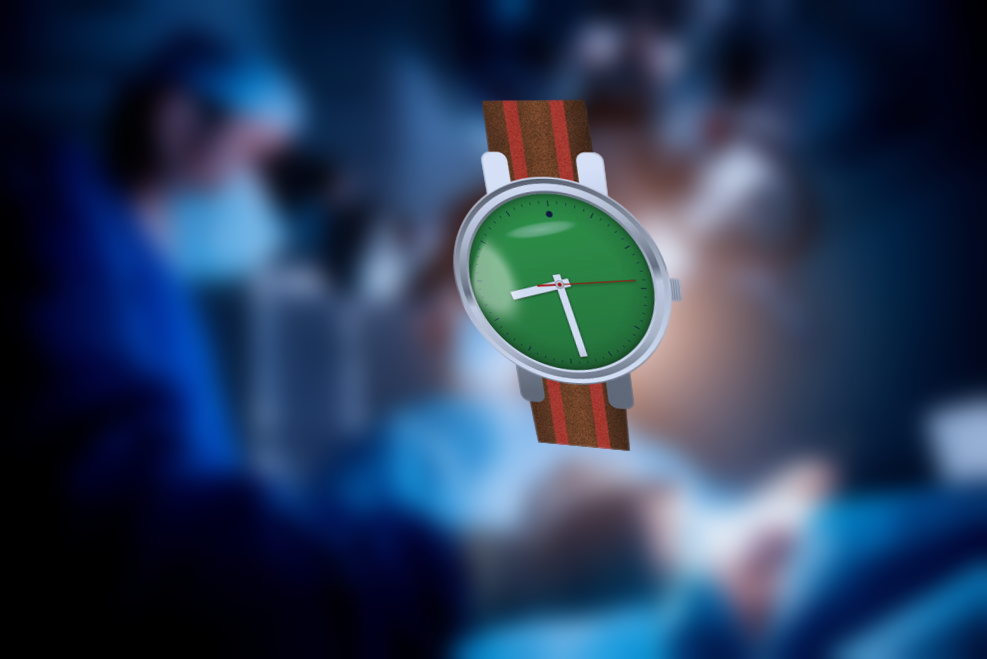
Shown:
**8:28:14**
